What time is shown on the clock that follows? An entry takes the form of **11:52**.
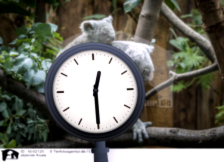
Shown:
**12:30**
